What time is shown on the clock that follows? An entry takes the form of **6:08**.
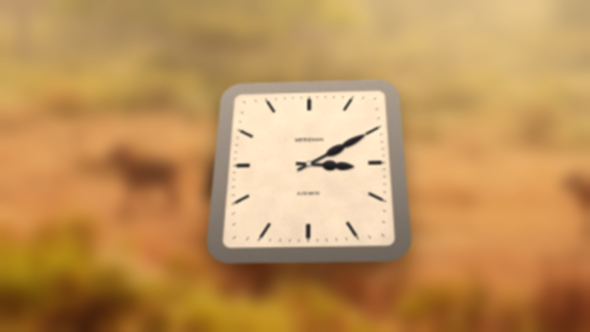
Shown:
**3:10**
